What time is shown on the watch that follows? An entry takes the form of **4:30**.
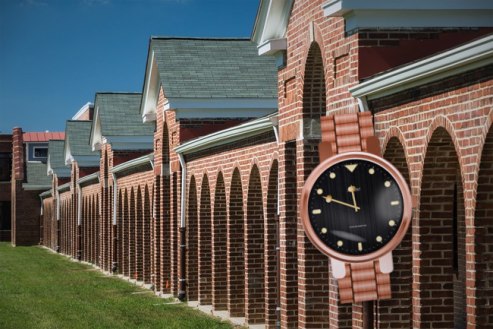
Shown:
**11:49**
